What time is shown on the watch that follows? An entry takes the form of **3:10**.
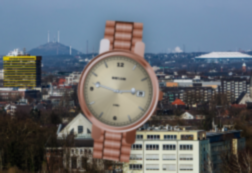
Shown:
**2:47**
